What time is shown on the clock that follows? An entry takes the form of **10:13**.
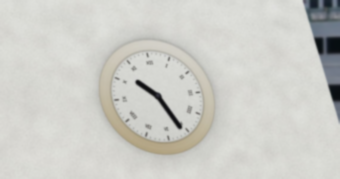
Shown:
**10:26**
